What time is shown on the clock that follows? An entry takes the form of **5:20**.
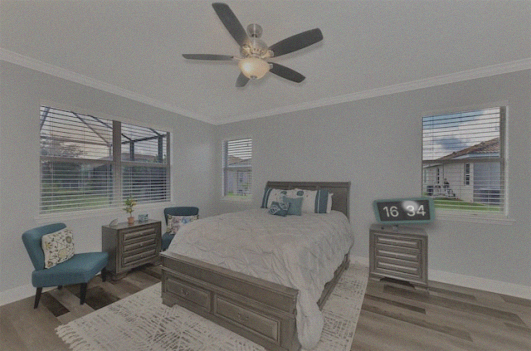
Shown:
**16:34**
